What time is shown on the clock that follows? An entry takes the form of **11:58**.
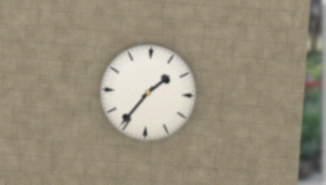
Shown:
**1:36**
